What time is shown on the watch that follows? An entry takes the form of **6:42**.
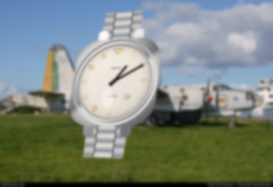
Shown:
**1:10**
